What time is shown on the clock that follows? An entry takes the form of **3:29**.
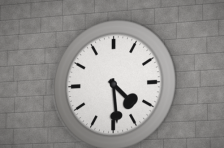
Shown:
**4:29**
